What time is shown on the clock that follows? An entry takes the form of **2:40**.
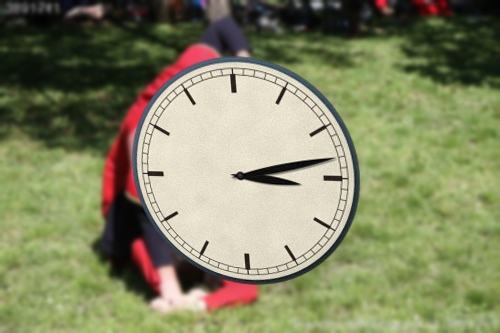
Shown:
**3:13**
